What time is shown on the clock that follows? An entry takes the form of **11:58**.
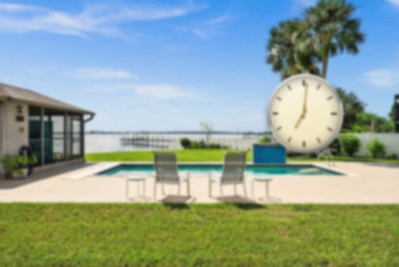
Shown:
**7:01**
